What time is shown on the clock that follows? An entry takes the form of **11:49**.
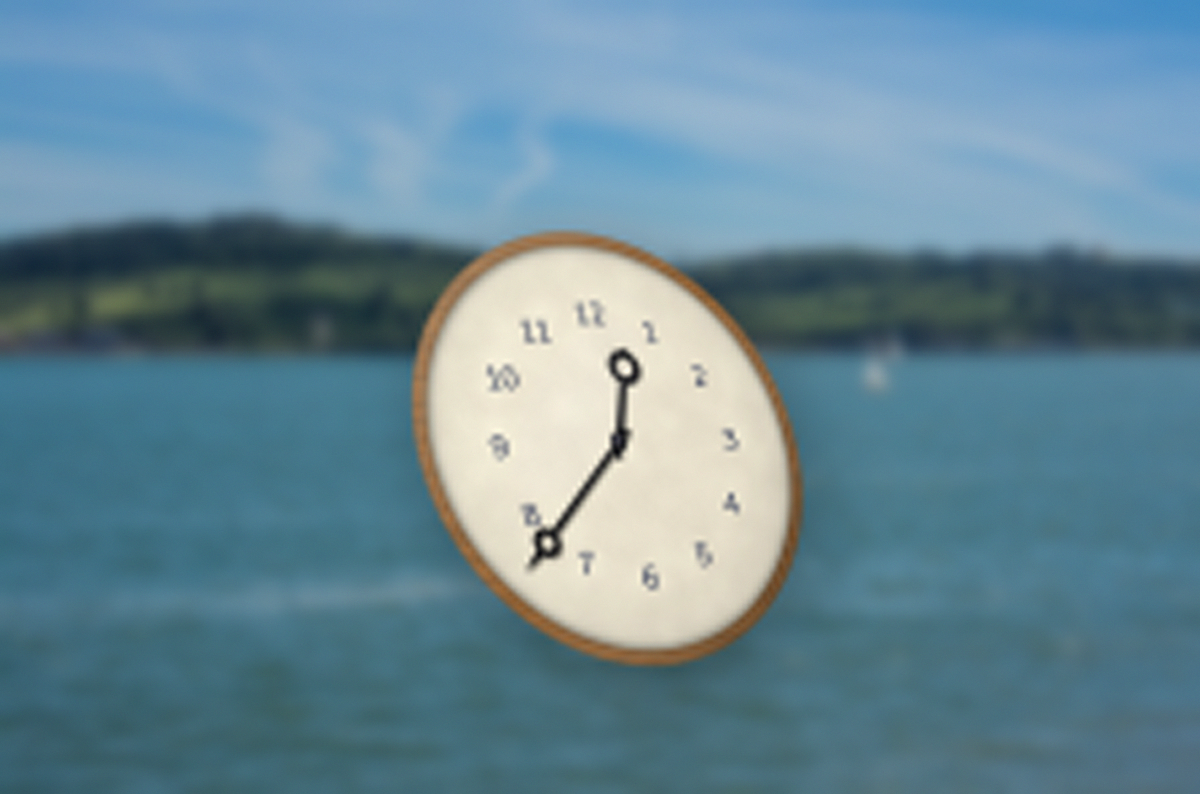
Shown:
**12:38**
